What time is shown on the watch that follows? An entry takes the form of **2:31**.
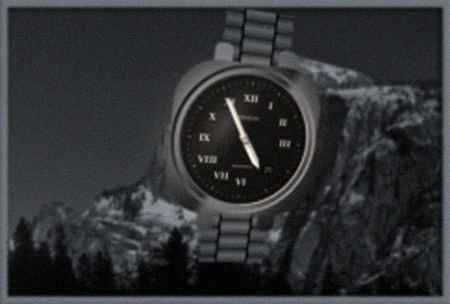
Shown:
**4:55**
